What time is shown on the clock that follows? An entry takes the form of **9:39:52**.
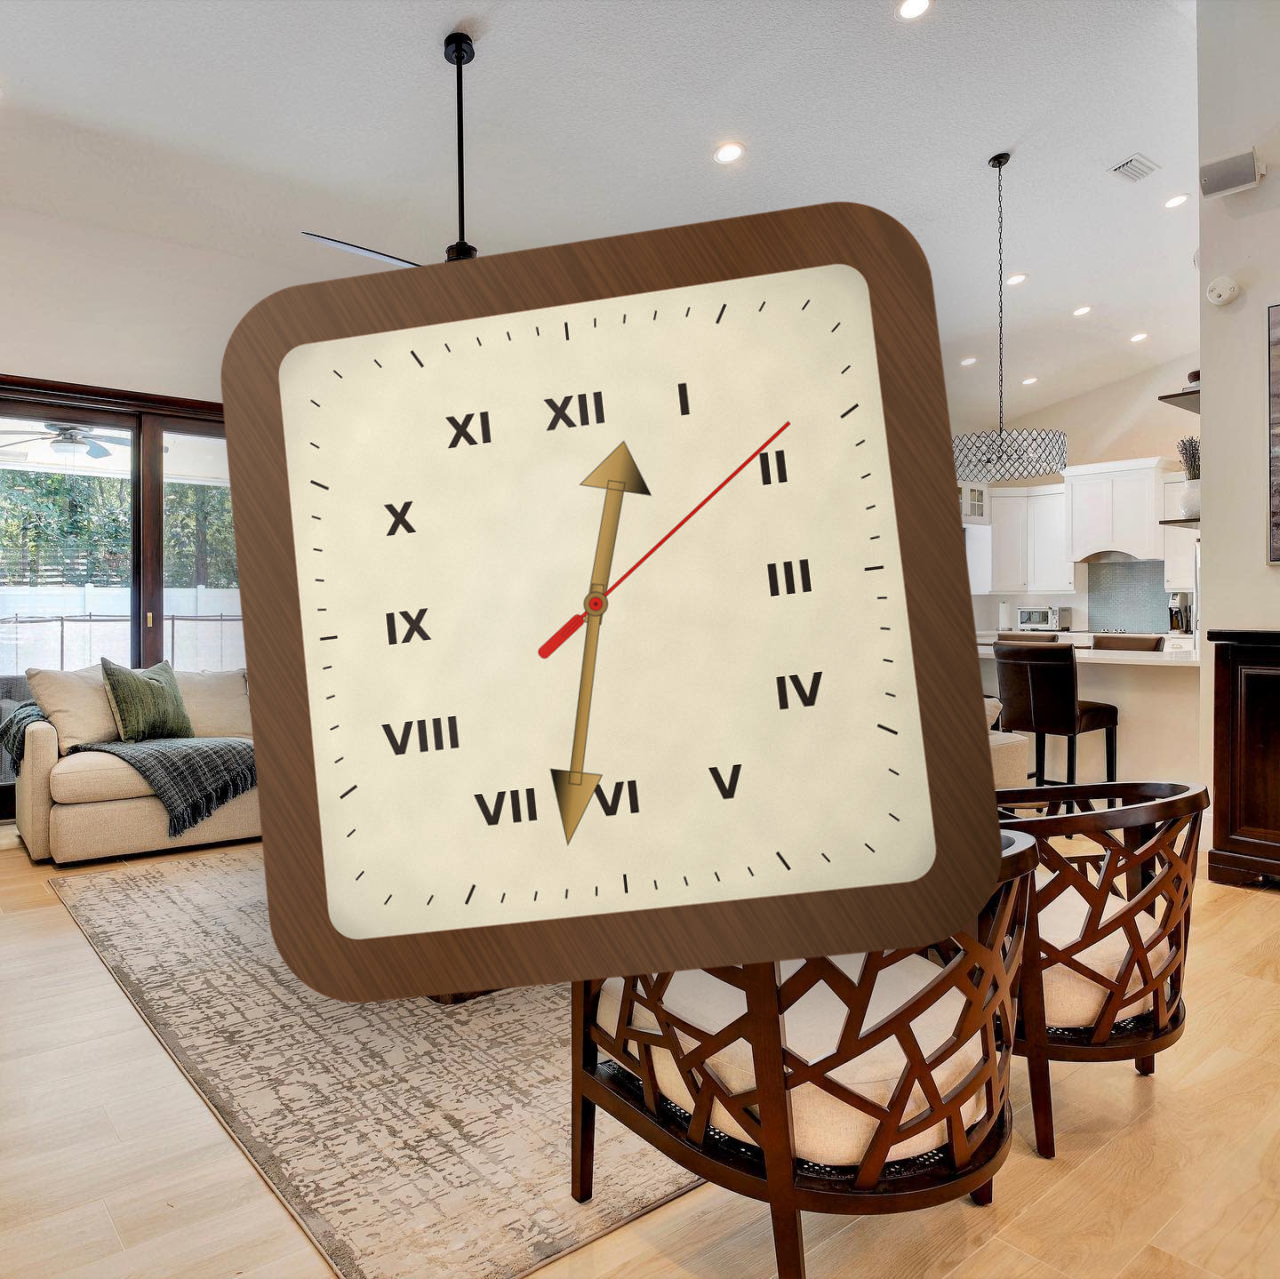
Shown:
**12:32:09**
